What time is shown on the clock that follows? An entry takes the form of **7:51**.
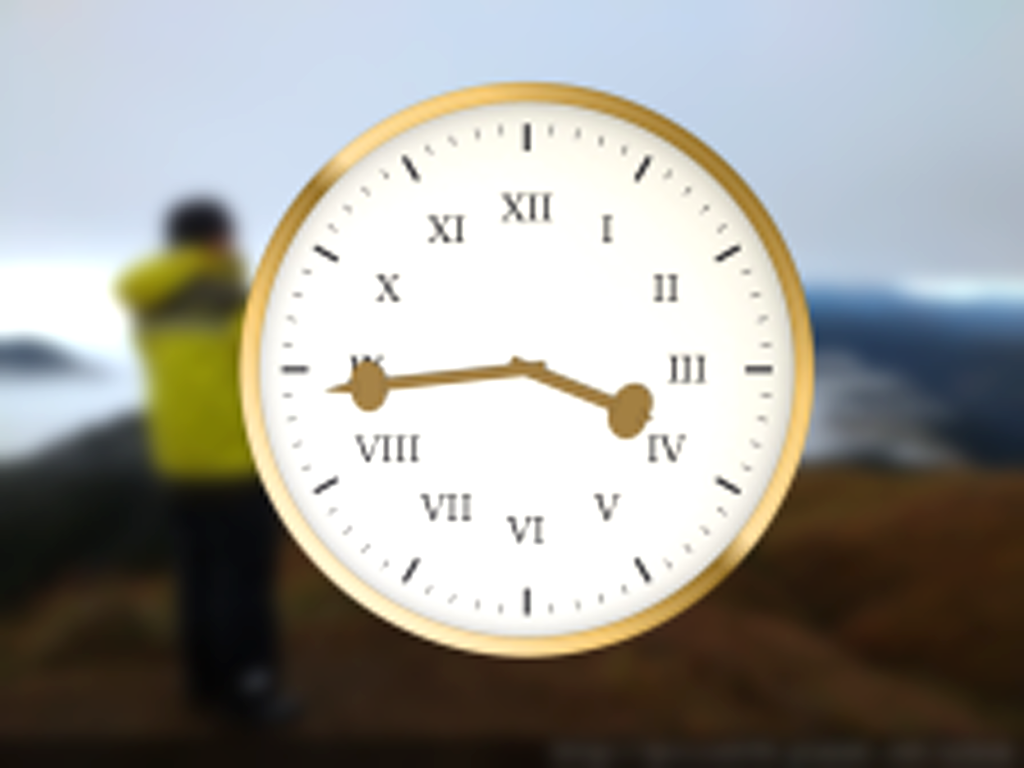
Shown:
**3:44**
